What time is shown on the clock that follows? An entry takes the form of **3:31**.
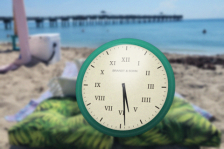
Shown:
**5:29**
